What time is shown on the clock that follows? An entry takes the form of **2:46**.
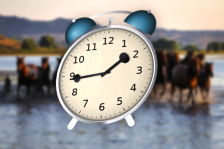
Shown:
**1:44**
